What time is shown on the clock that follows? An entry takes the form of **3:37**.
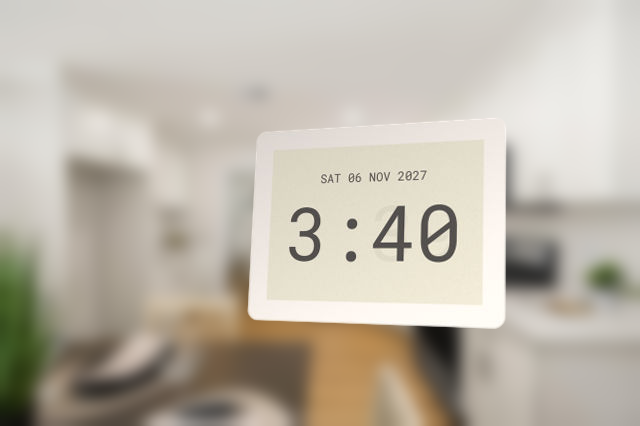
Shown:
**3:40**
